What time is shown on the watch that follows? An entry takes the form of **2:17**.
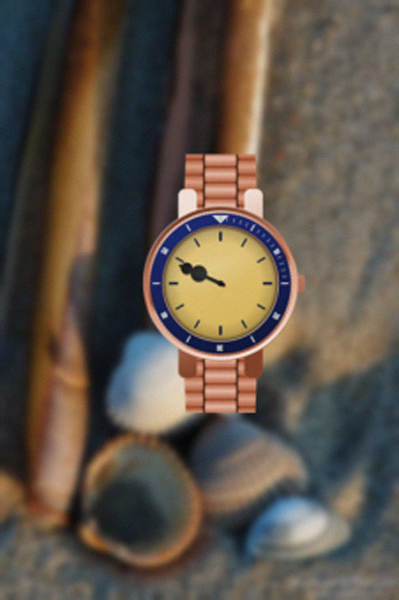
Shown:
**9:49**
